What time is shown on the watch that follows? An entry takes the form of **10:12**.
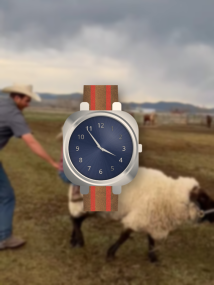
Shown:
**3:54**
